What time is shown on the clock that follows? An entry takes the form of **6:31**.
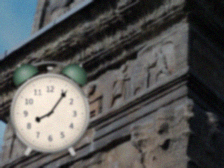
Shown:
**8:06**
